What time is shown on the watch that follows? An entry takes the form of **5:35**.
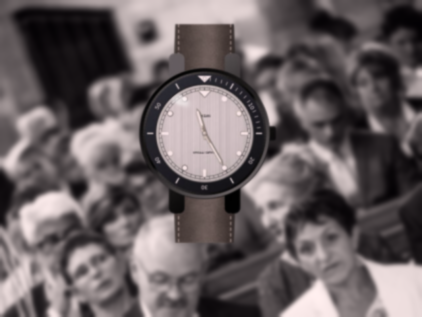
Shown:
**11:25**
